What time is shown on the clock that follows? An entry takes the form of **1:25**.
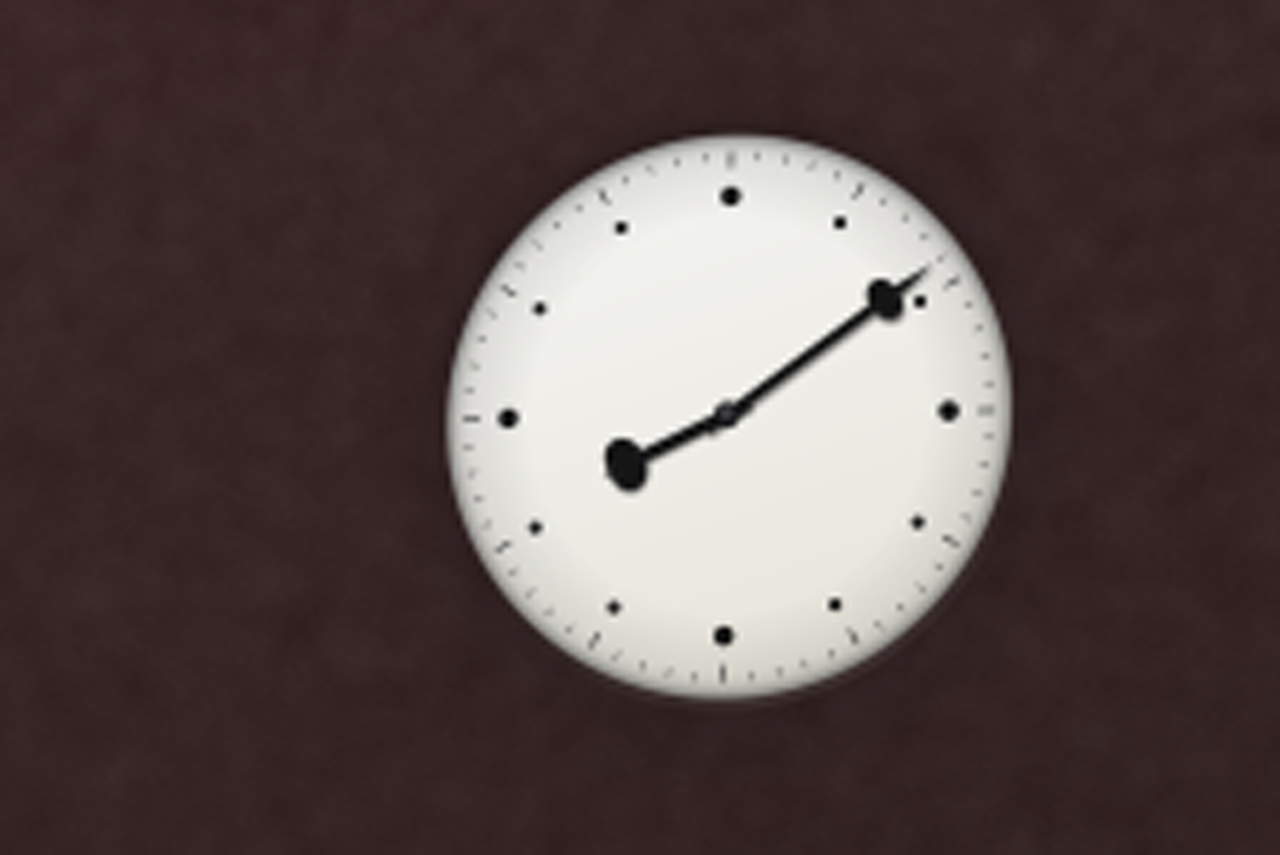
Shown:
**8:09**
